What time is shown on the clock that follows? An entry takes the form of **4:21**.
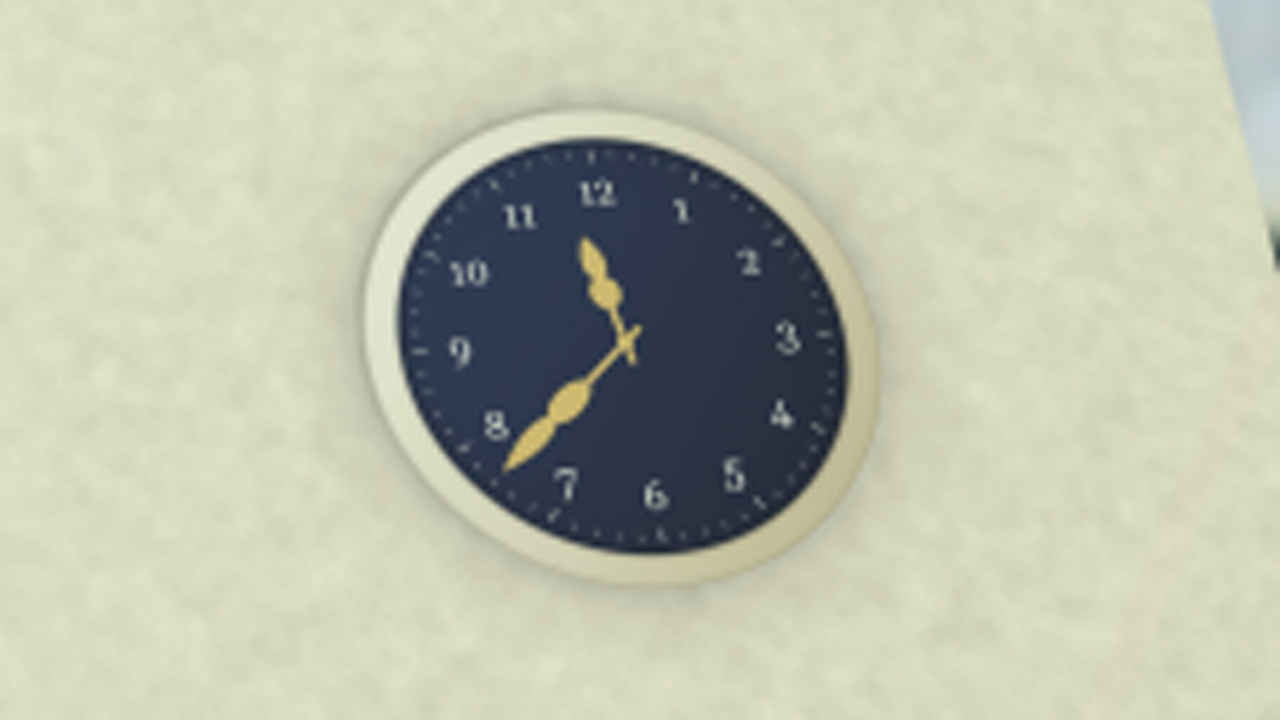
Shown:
**11:38**
